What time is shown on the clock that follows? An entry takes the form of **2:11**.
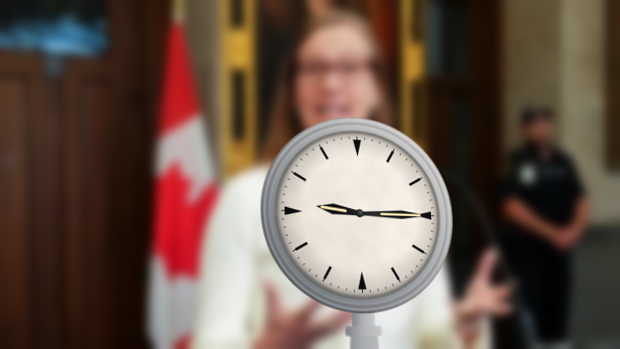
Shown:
**9:15**
